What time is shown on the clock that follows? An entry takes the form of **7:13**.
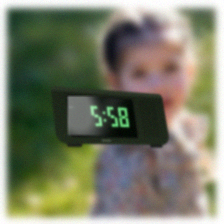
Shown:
**5:58**
